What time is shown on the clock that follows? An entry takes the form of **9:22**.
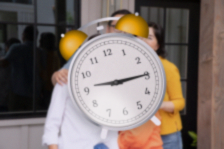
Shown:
**9:15**
